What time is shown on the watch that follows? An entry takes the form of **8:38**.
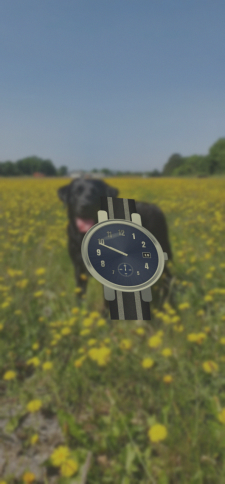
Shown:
**9:49**
